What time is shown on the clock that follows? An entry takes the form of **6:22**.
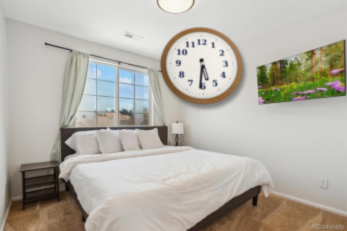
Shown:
**5:31**
